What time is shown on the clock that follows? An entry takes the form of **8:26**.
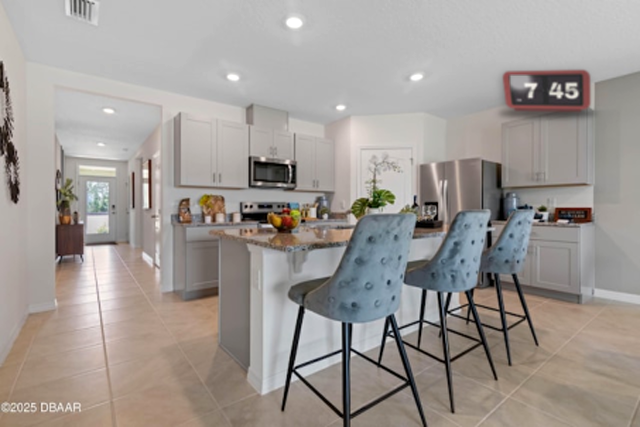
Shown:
**7:45**
